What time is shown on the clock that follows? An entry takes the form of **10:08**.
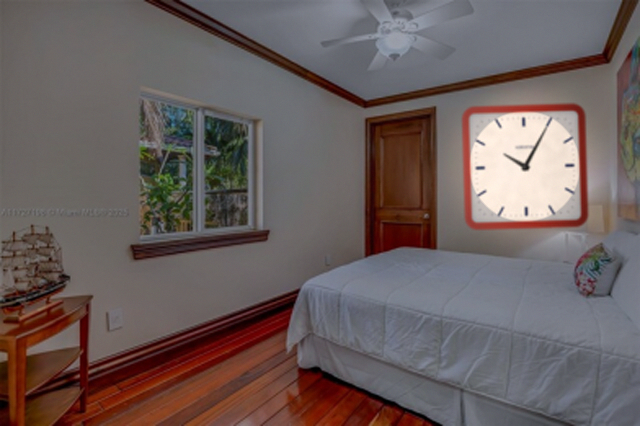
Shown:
**10:05**
